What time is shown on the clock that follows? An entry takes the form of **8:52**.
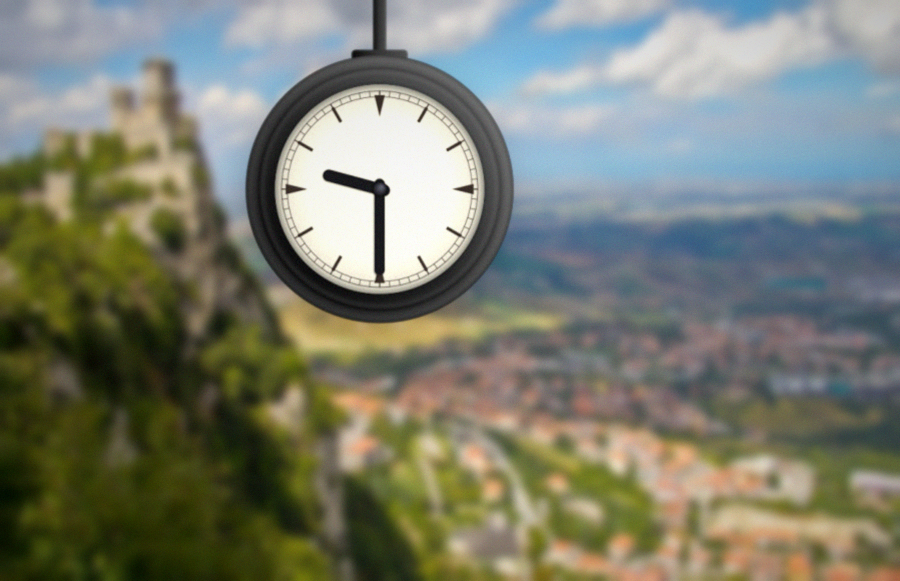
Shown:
**9:30**
